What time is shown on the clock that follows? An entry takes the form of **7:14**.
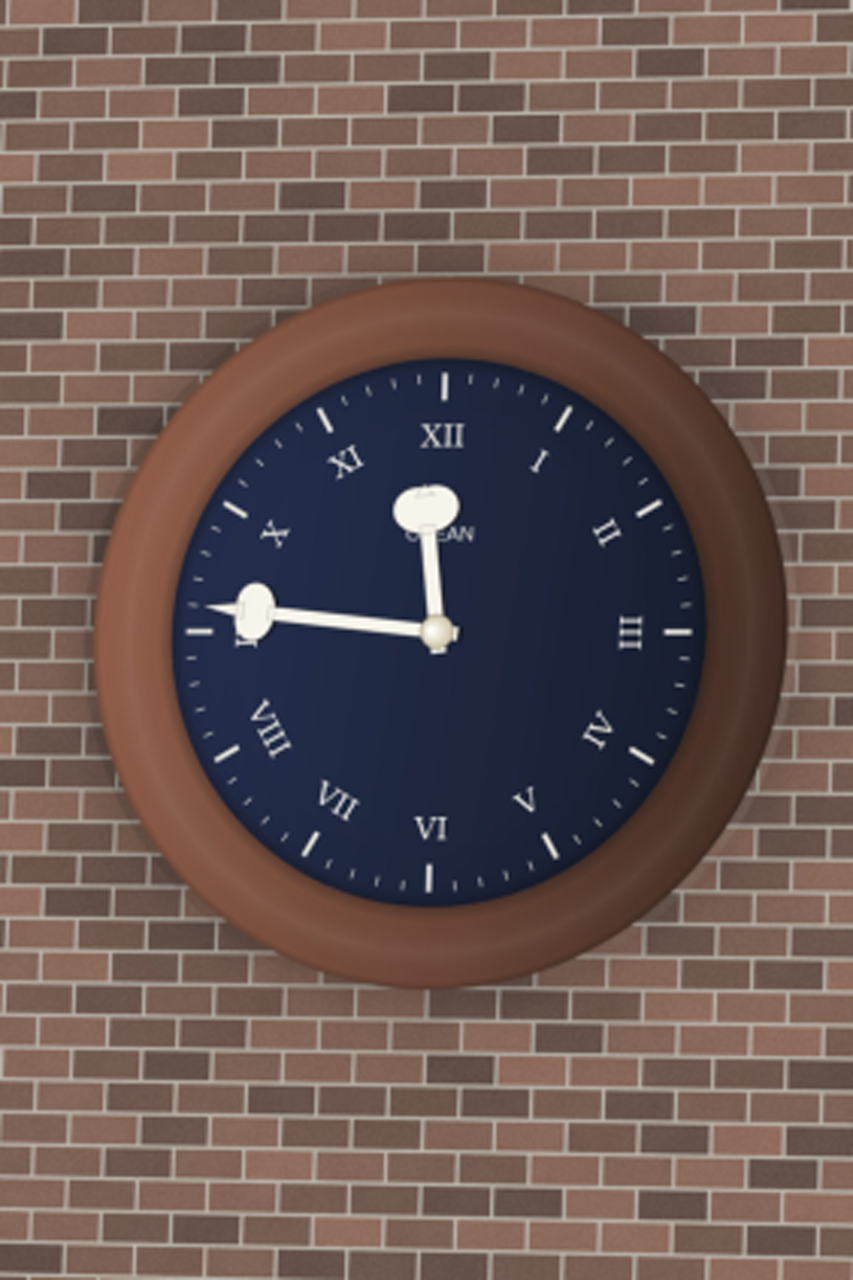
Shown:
**11:46**
